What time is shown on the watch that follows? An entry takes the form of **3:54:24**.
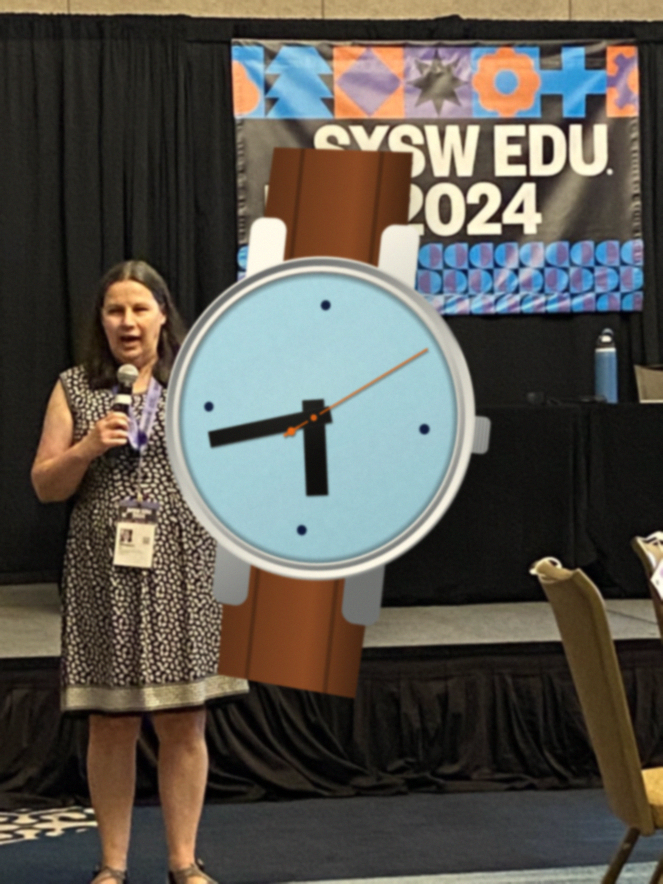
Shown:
**5:42:09**
